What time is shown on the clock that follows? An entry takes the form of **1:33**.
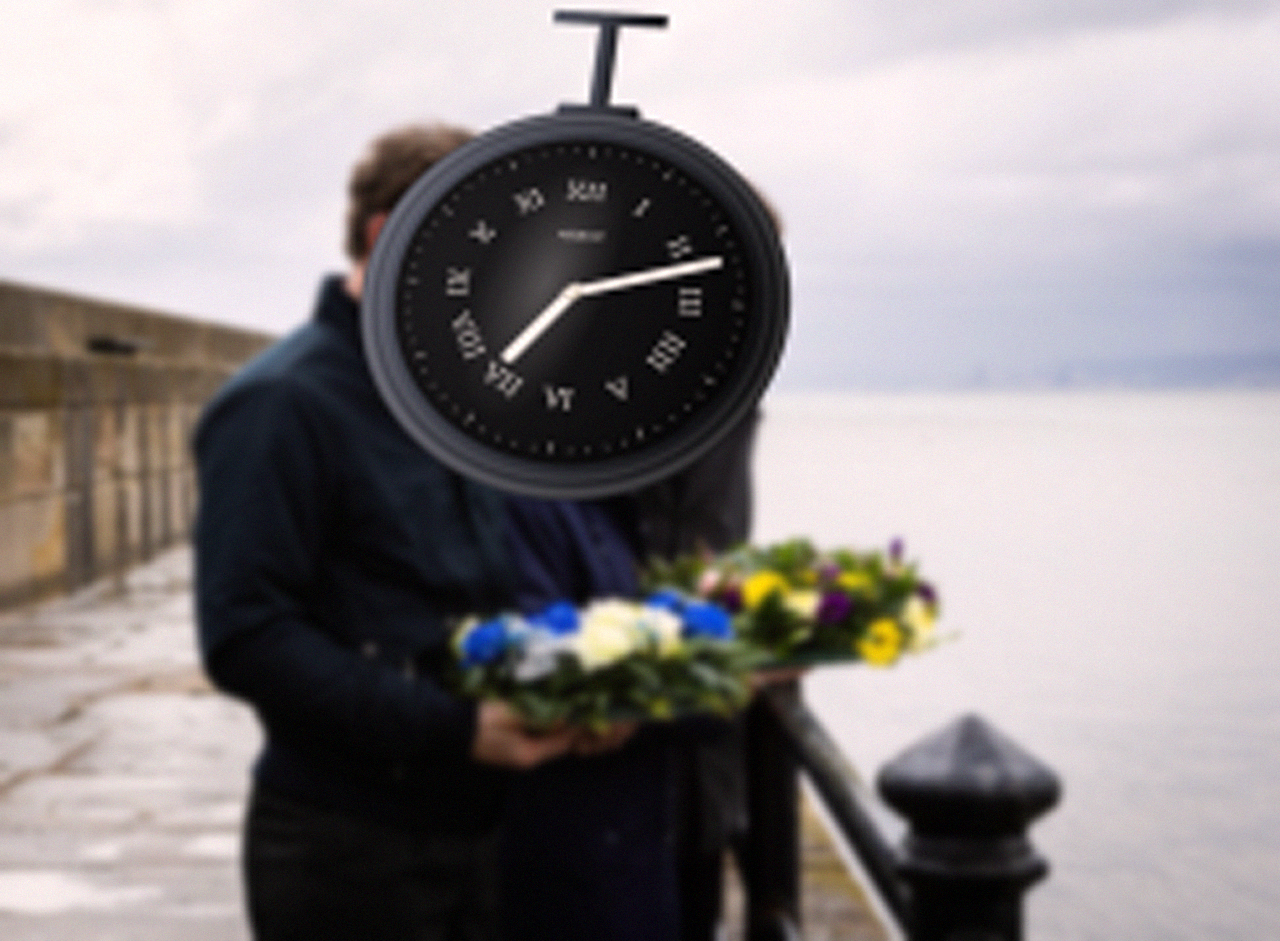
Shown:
**7:12**
